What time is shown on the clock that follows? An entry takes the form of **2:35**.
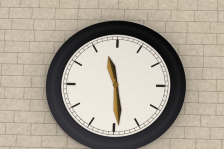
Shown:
**11:29**
